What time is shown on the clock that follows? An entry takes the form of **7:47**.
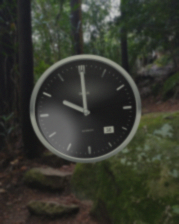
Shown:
**10:00**
